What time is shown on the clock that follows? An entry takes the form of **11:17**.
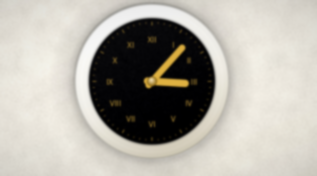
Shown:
**3:07**
